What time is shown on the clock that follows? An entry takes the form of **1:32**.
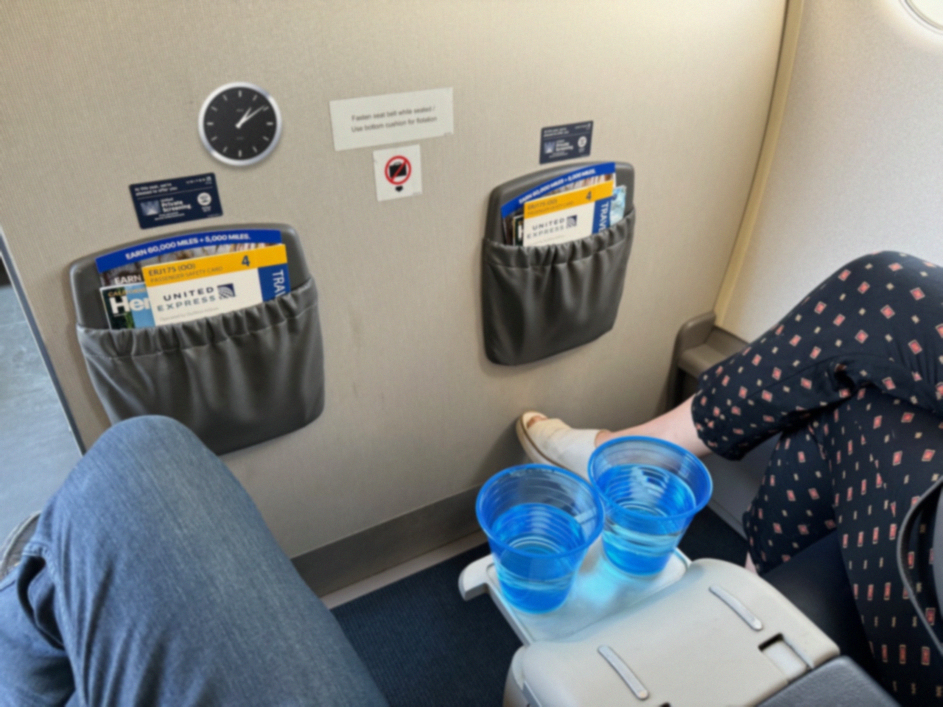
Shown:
**1:09**
